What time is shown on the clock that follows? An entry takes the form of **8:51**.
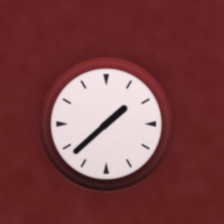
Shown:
**1:38**
